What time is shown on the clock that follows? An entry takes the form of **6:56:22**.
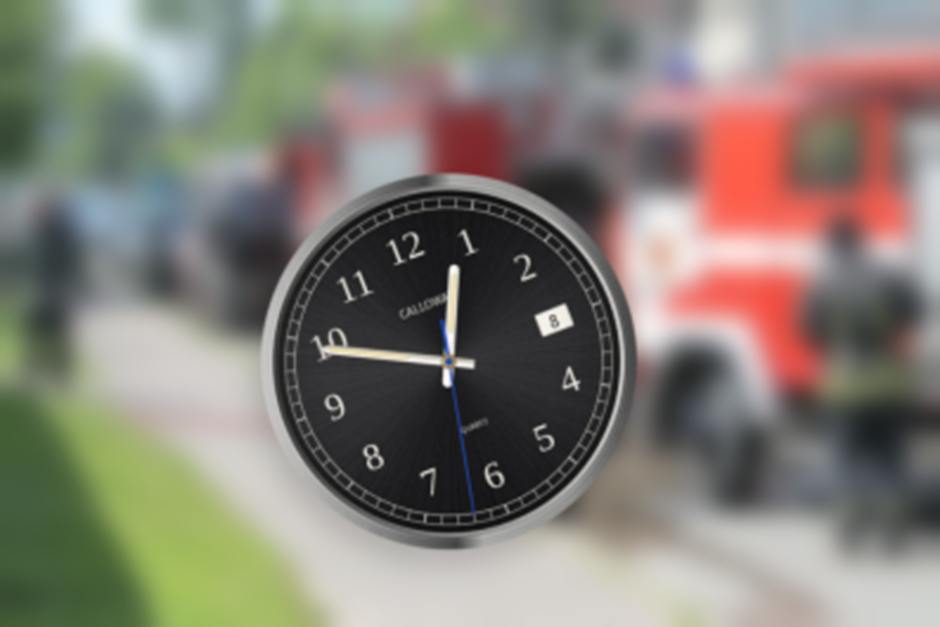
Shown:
**12:49:32**
